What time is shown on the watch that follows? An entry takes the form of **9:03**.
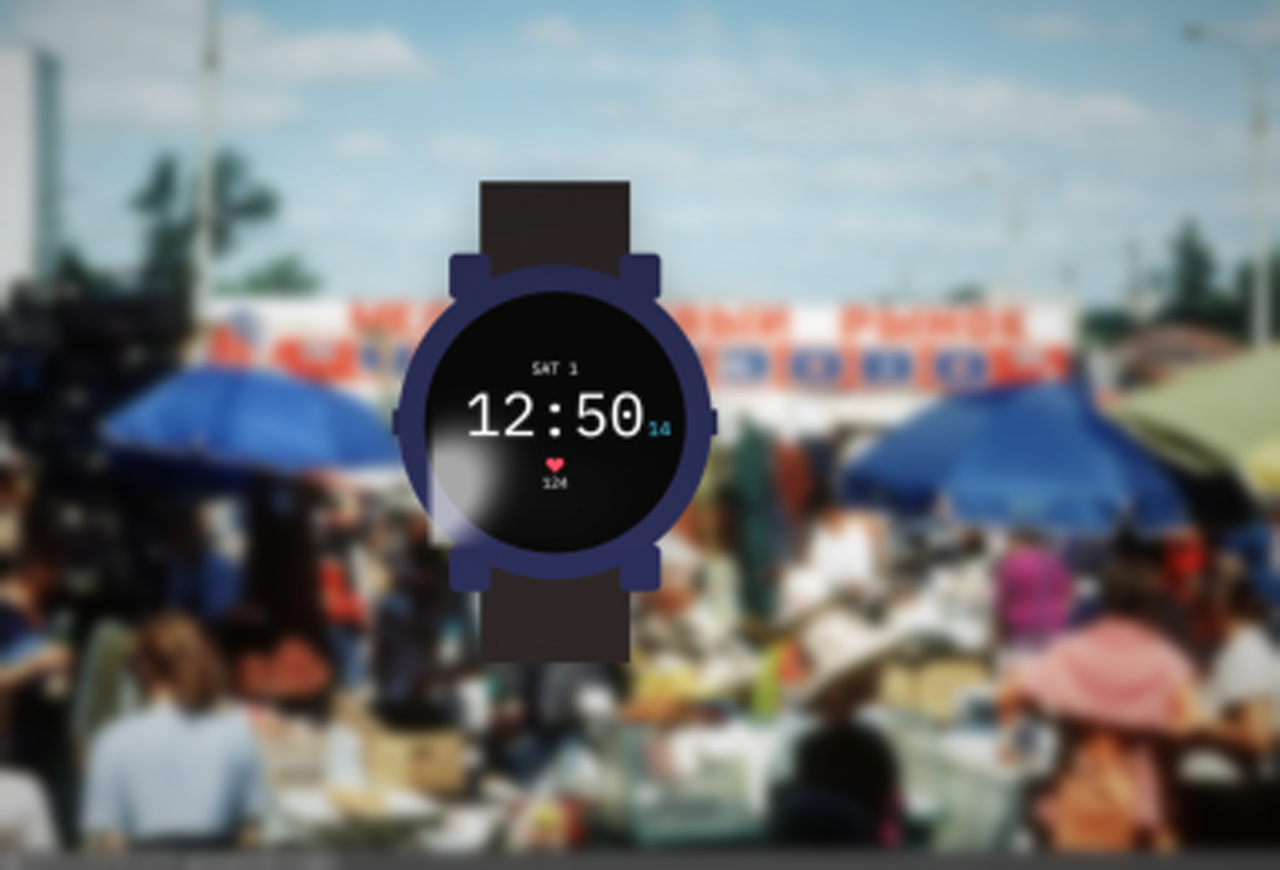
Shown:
**12:50**
